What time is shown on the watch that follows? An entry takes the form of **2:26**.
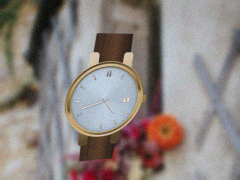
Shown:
**4:42**
